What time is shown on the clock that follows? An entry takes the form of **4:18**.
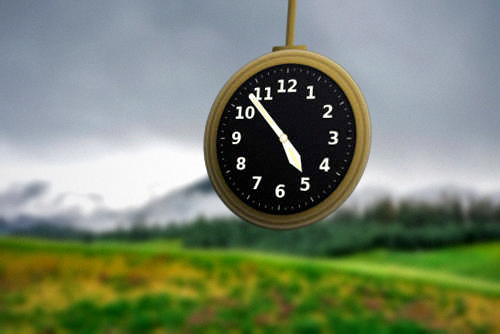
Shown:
**4:53**
